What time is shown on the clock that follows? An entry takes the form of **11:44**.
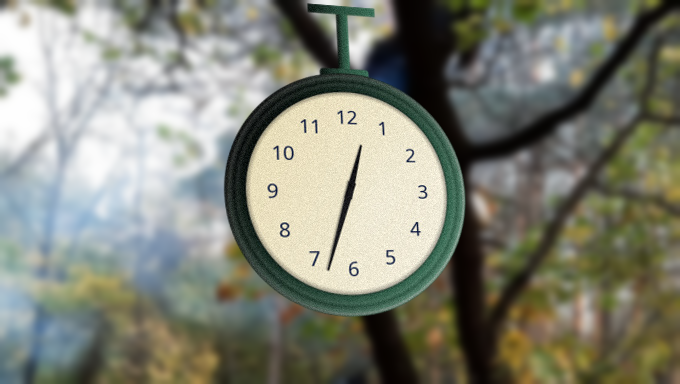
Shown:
**12:33**
